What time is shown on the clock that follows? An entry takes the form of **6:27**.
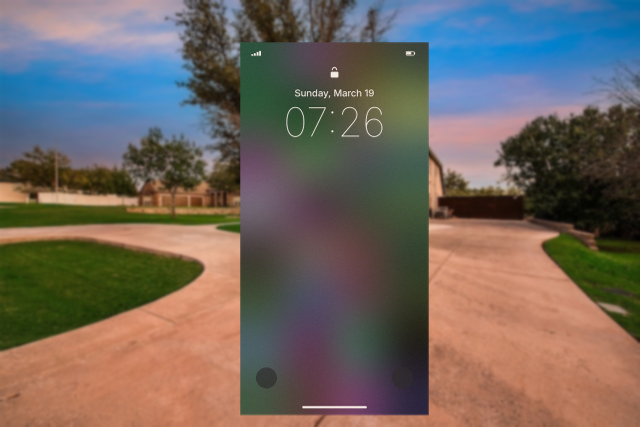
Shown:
**7:26**
